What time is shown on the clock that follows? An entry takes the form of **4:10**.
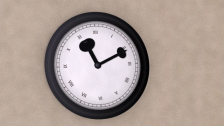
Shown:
**11:11**
